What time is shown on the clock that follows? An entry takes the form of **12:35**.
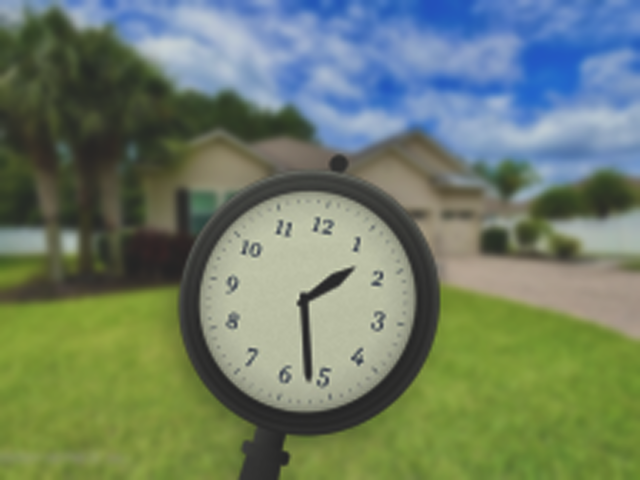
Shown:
**1:27**
